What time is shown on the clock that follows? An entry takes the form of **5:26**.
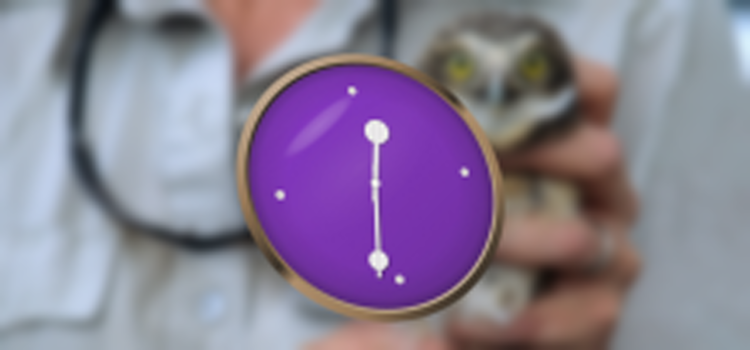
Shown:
**12:32**
